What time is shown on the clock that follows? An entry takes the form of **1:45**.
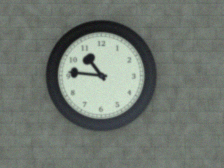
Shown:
**10:46**
